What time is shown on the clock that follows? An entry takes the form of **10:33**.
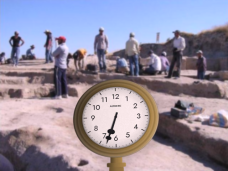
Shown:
**6:33**
